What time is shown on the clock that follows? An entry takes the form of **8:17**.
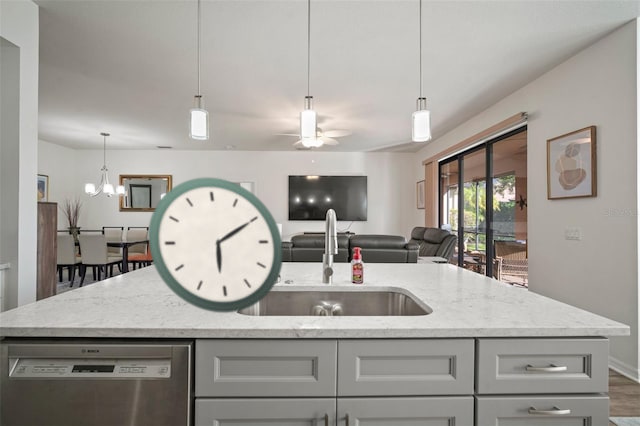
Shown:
**6:10**
